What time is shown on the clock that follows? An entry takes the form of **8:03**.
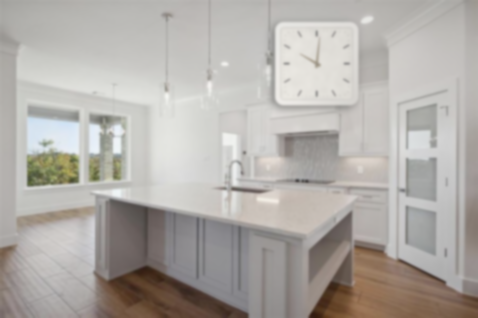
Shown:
**10:01**
